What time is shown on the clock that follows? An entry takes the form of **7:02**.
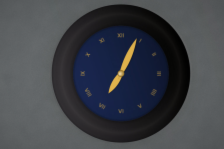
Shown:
**7:04**
